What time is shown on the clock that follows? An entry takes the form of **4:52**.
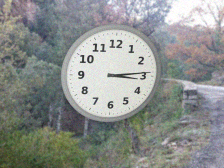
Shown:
**3:14**
